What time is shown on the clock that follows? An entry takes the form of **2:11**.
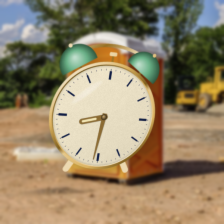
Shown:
**8:31**
